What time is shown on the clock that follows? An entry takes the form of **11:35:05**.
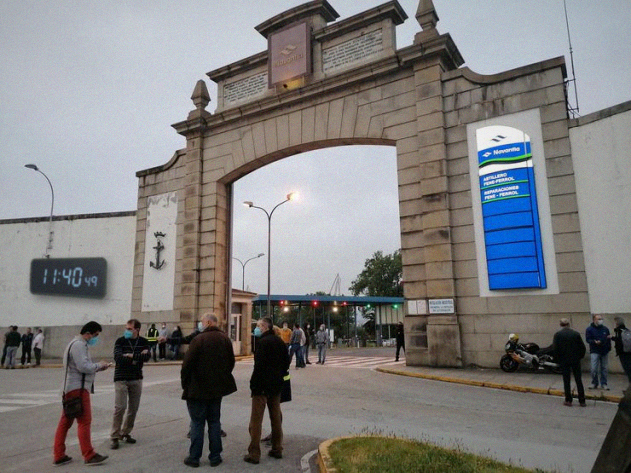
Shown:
**11:40:49**
